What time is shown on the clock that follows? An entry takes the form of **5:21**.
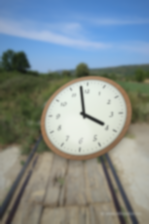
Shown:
**3:58**
